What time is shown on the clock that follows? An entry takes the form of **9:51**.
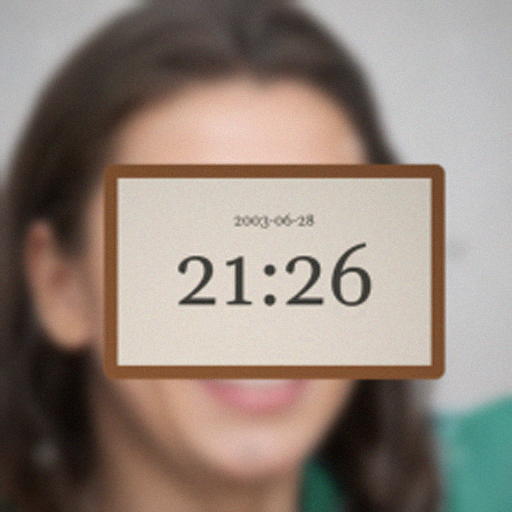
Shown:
**21:26**
